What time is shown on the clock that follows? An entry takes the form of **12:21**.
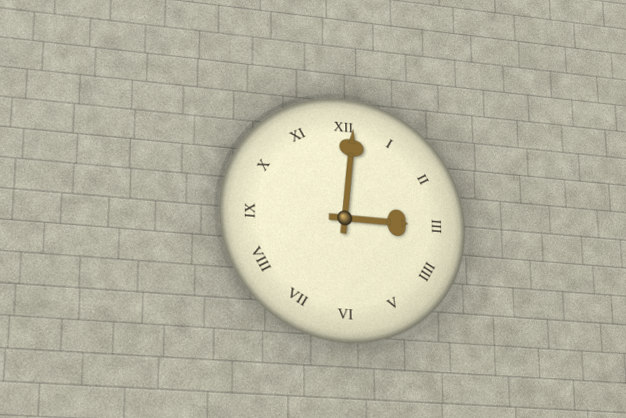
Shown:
**3:01**
